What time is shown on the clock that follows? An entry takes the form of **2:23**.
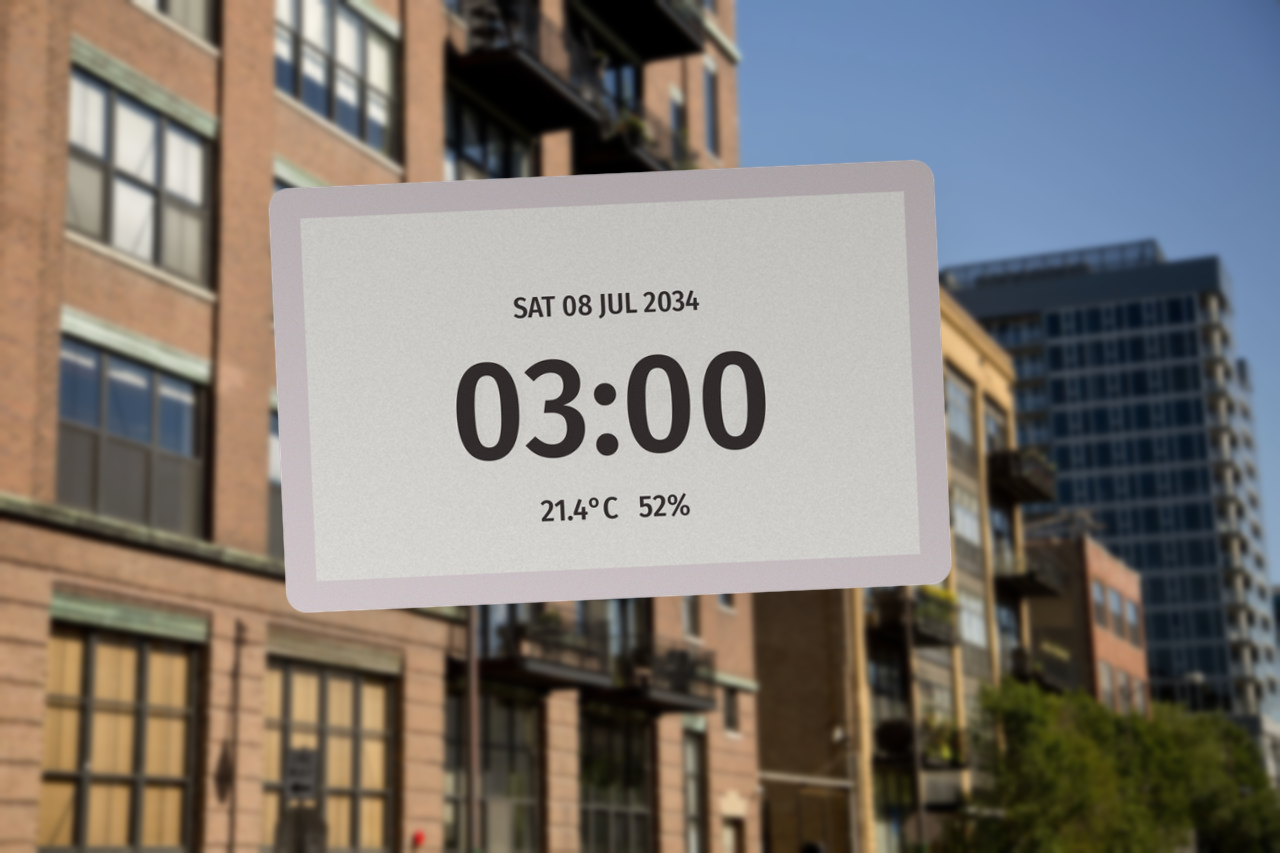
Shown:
**3:00**
